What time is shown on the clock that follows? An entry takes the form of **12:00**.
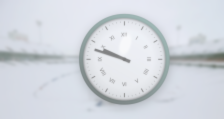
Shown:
**9:48**
